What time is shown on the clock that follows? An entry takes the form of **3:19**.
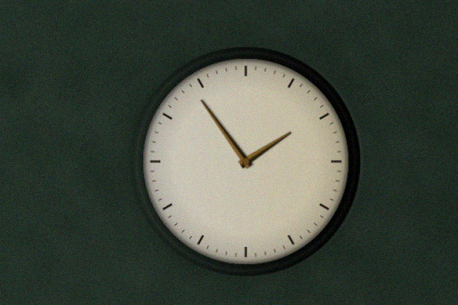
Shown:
**1:54**
